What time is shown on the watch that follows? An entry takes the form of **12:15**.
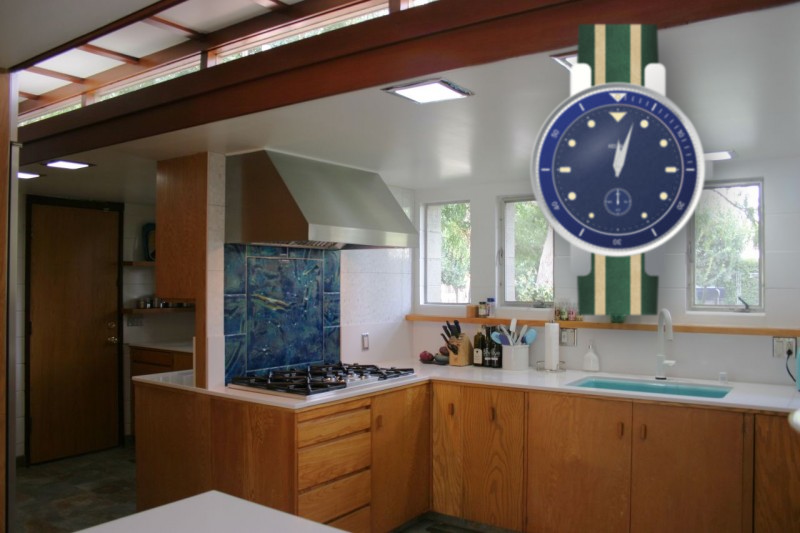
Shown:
**12:03**
